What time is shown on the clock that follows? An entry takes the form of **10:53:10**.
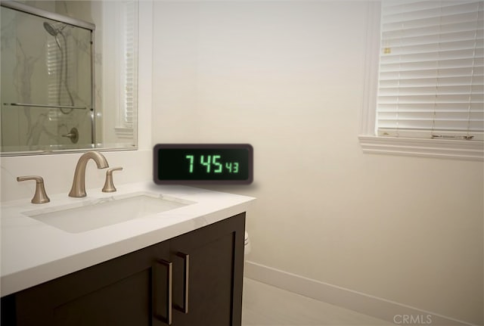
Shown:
**7:45:43**
